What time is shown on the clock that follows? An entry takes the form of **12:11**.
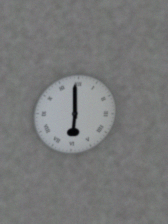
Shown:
**5:59**
